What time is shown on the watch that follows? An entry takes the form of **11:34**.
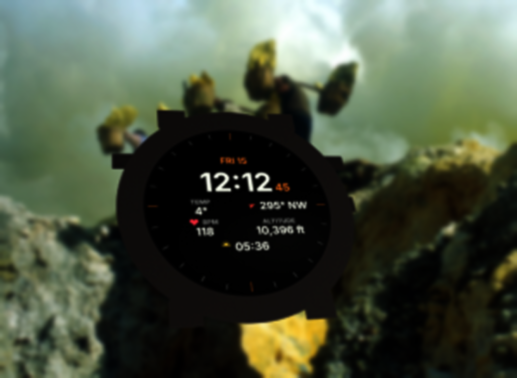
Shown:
**12:12**
